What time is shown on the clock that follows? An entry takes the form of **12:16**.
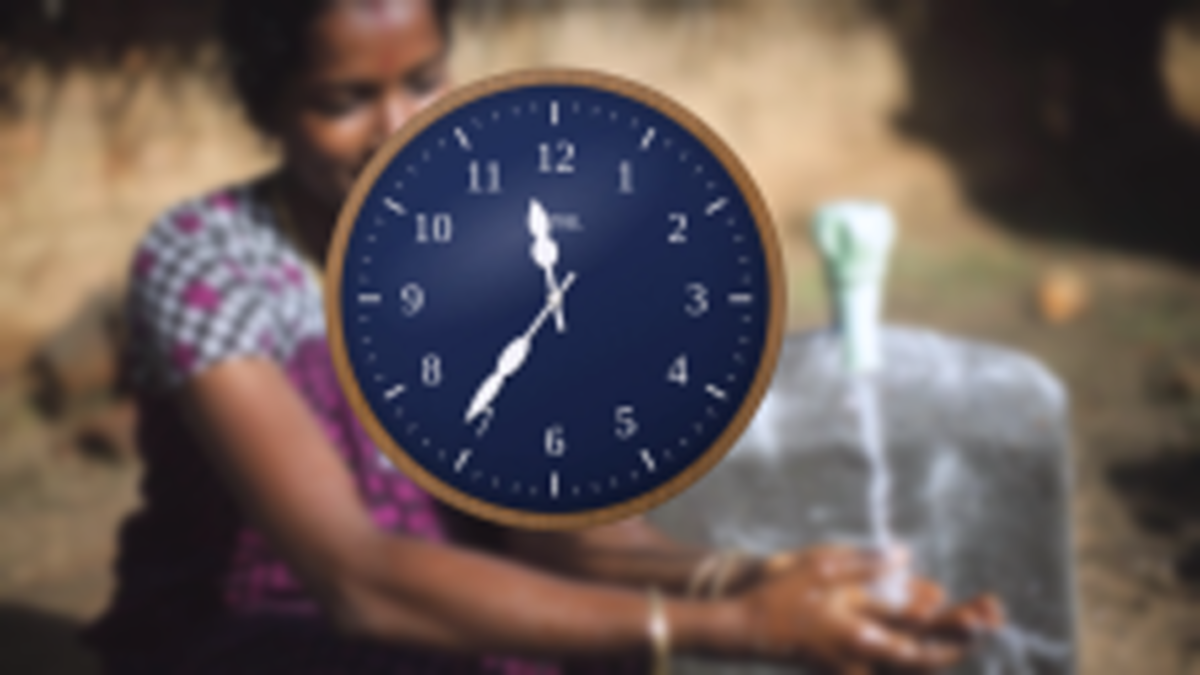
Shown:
**11:36**
